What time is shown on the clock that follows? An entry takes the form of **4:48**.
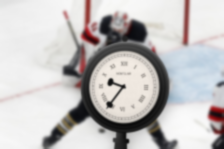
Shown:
**9:36**
